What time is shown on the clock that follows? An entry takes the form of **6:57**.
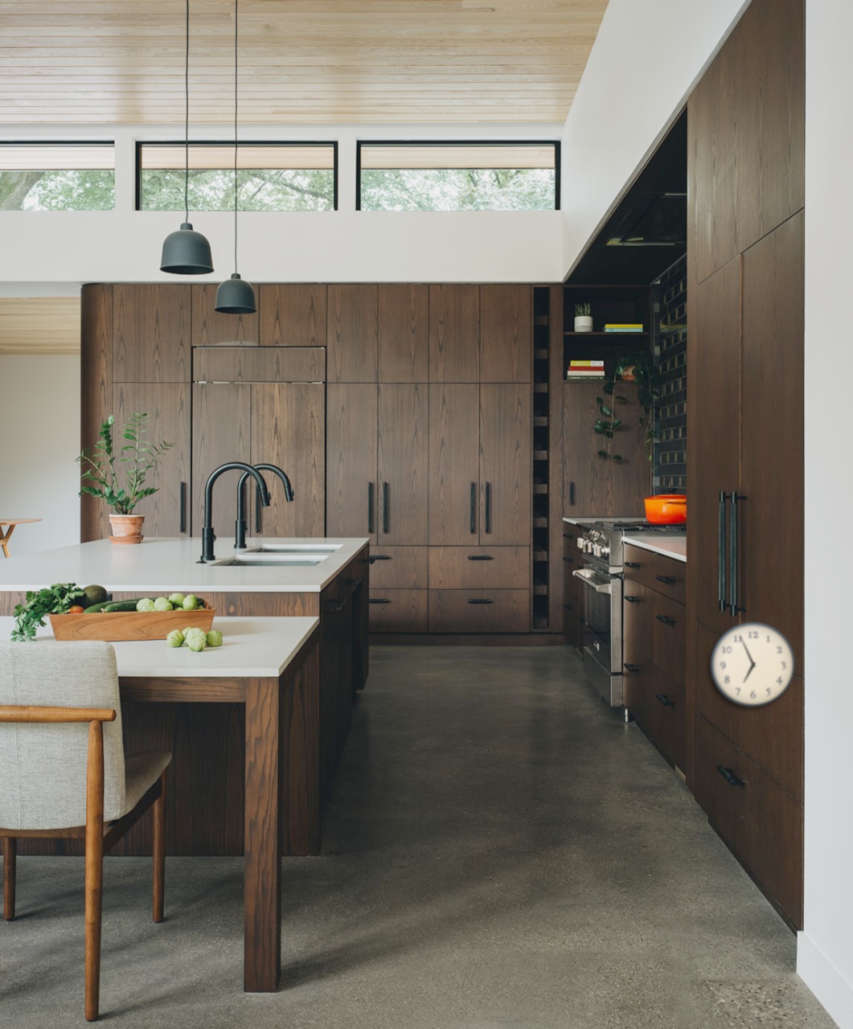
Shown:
**6:56**
